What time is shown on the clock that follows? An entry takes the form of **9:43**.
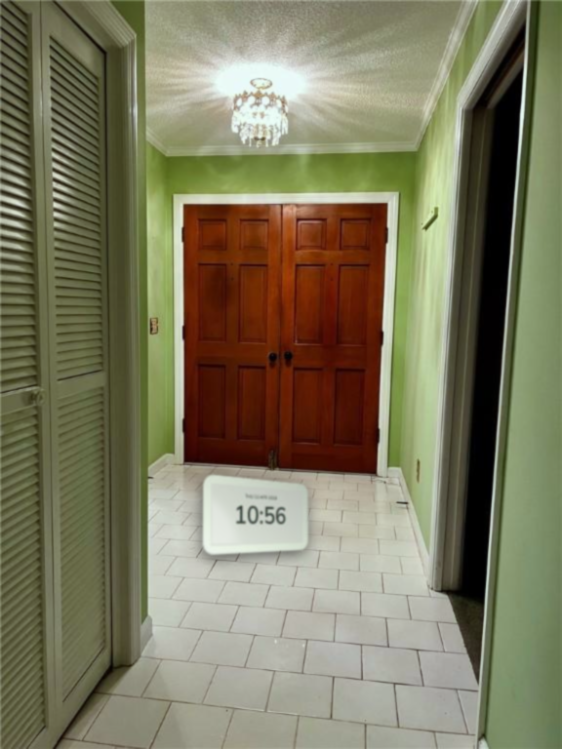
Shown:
**10:56**
